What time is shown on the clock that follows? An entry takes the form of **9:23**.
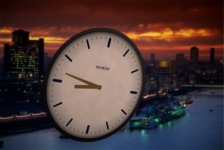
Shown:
**8:47**
